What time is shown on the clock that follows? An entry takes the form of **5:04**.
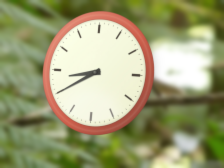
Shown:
**8:40**
